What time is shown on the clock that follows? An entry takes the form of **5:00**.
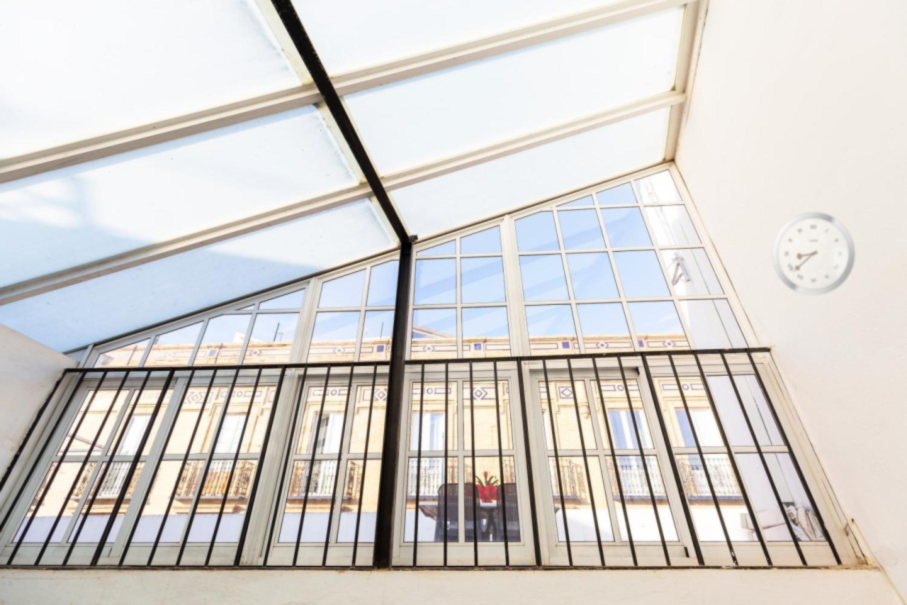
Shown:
**8:38**
